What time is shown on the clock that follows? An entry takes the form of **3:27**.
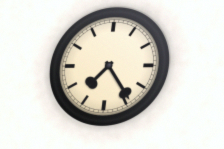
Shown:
**7:24**
